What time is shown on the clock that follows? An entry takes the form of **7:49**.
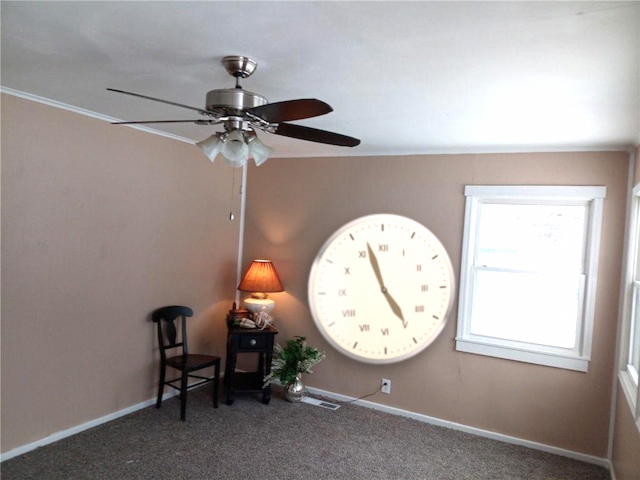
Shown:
**4:57**
